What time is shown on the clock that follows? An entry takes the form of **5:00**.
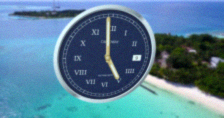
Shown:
**4:59**
